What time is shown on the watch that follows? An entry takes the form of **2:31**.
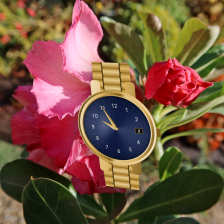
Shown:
**9:55**
